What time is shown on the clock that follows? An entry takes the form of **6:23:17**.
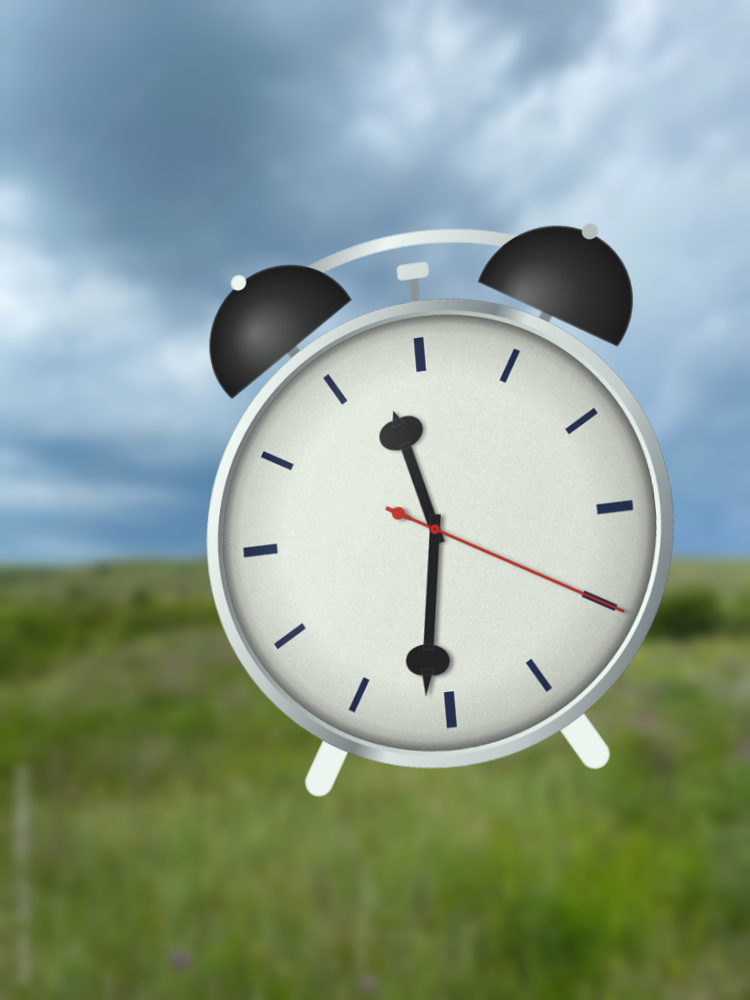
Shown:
**11:31:20**
